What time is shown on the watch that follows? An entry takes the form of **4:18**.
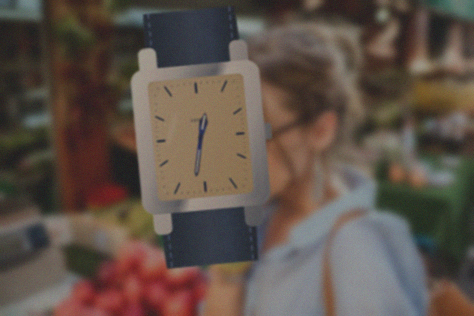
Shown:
**12:32**
